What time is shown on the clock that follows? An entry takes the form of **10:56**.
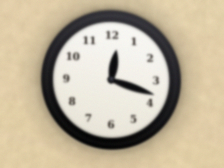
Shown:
**12:18**
